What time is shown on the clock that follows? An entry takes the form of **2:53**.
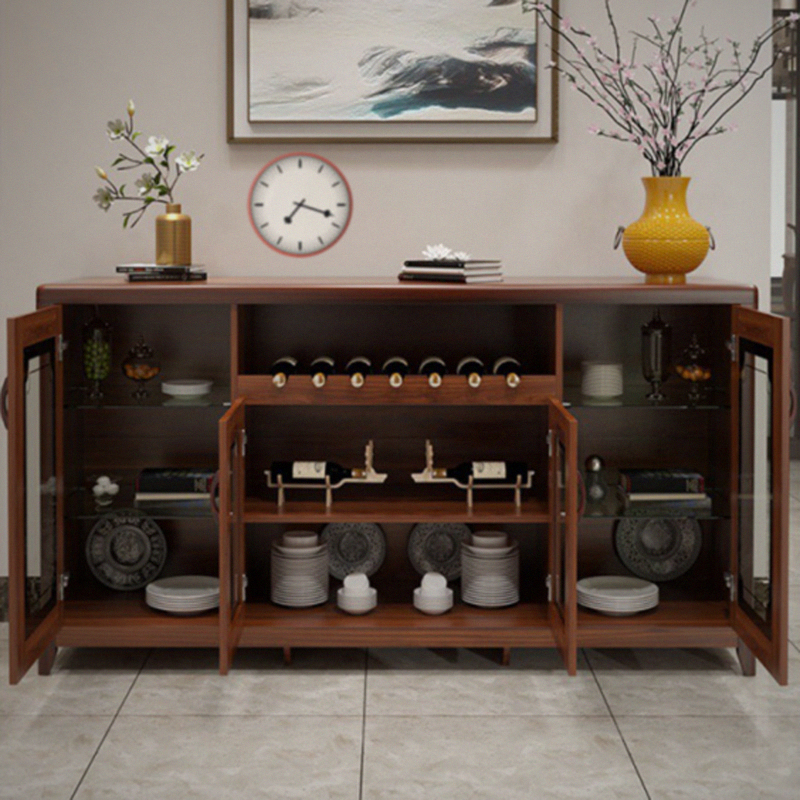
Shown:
**7:18**
